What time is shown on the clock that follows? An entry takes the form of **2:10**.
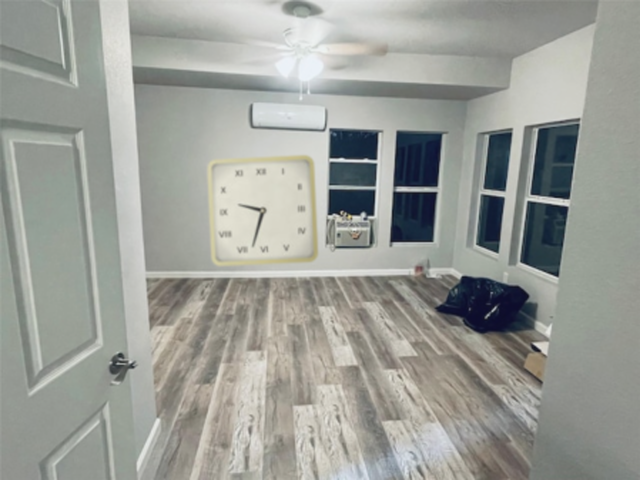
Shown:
**9:33**
